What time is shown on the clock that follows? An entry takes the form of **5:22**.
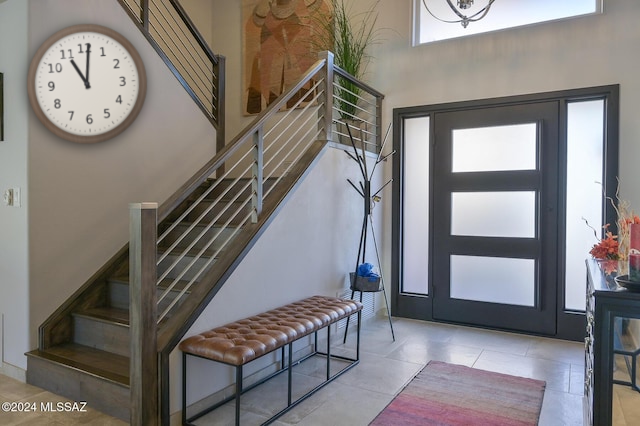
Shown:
**11:01**
